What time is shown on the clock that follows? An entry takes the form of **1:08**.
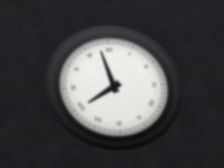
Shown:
**7:58**
